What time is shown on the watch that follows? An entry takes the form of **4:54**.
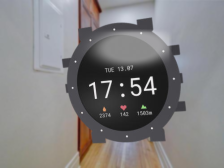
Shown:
**17:54**
